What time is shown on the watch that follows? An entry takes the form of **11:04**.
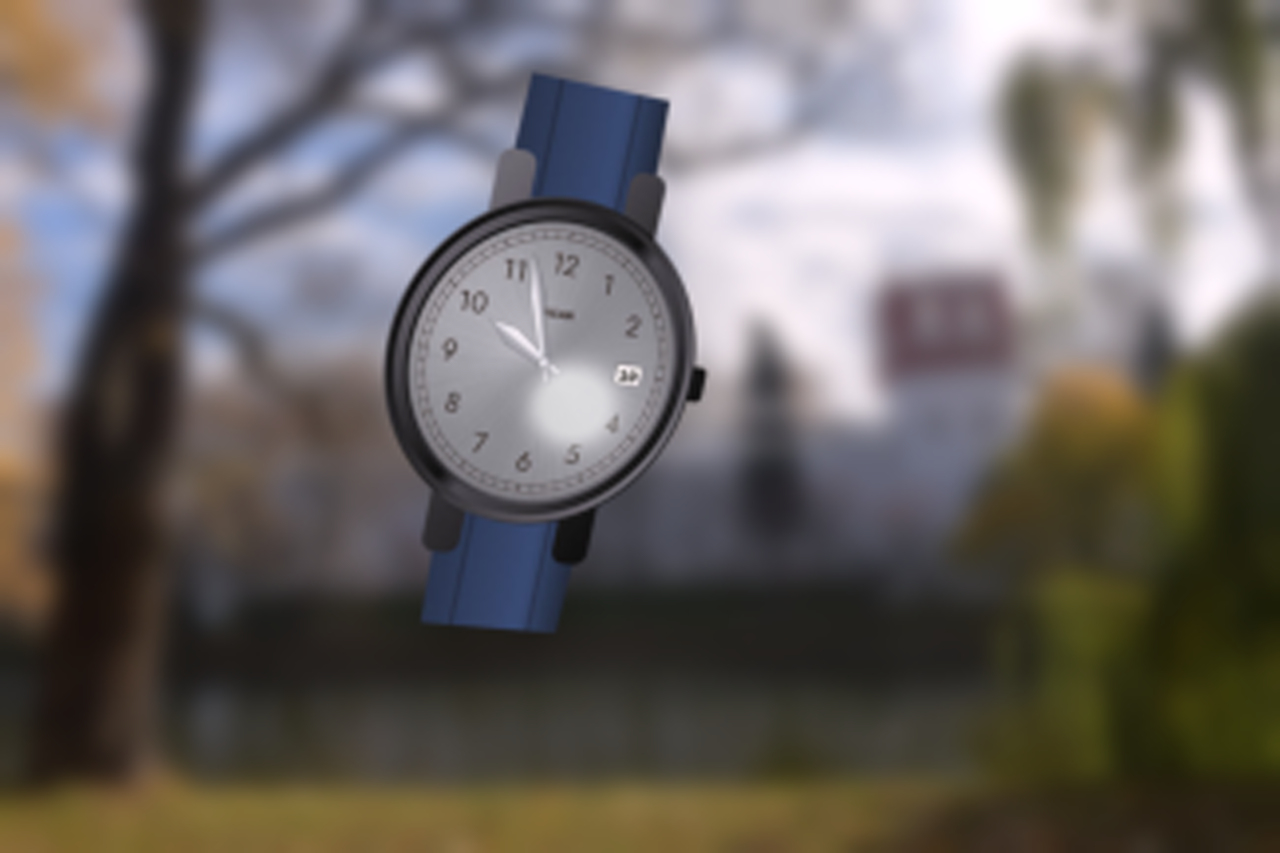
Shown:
**9:57**
